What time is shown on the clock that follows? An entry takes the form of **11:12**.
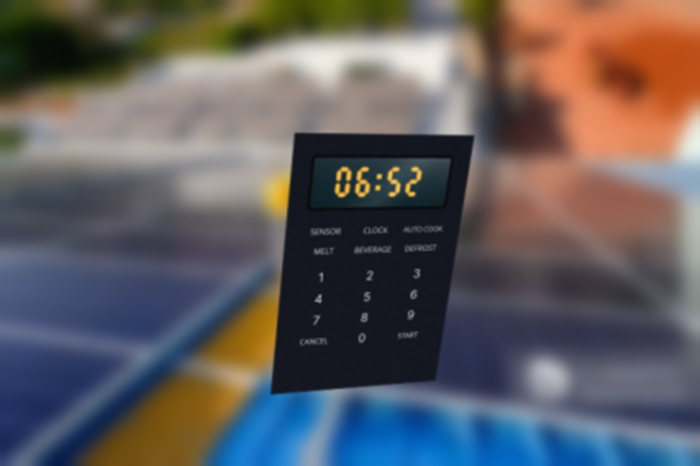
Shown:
**6:52**
